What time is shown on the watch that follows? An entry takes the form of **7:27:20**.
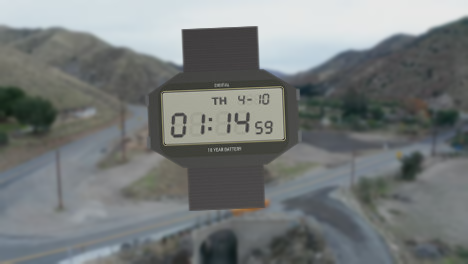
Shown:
**1:14:59**
